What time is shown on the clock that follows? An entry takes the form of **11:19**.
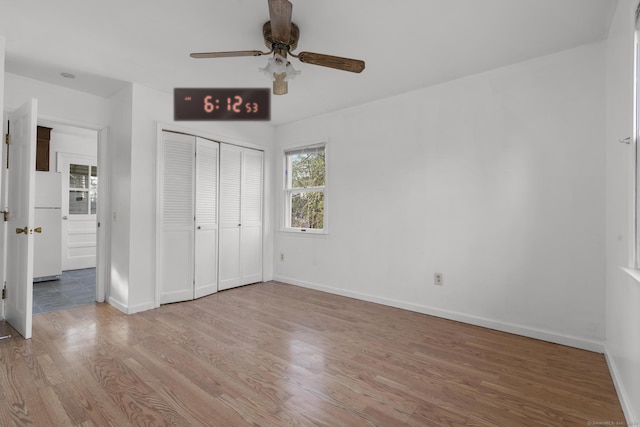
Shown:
**6:12**
